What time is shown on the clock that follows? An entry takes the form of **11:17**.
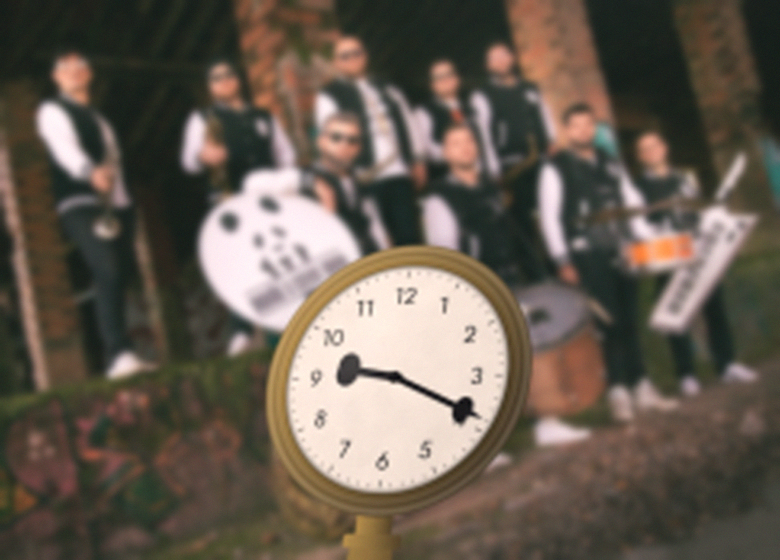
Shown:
**9:19**
